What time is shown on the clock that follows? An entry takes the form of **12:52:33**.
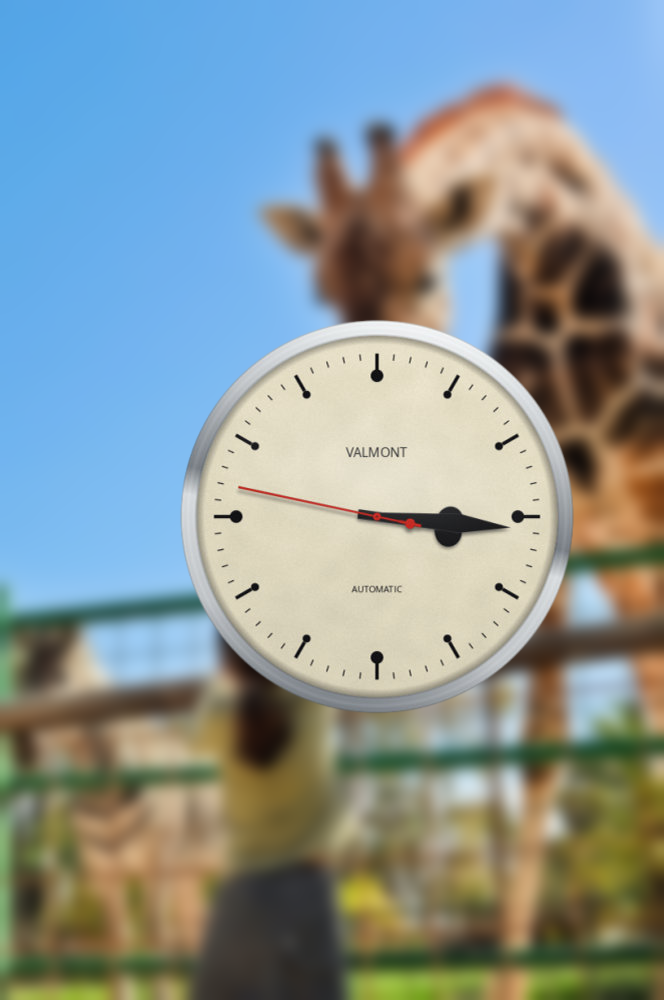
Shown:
**3:15:47**
